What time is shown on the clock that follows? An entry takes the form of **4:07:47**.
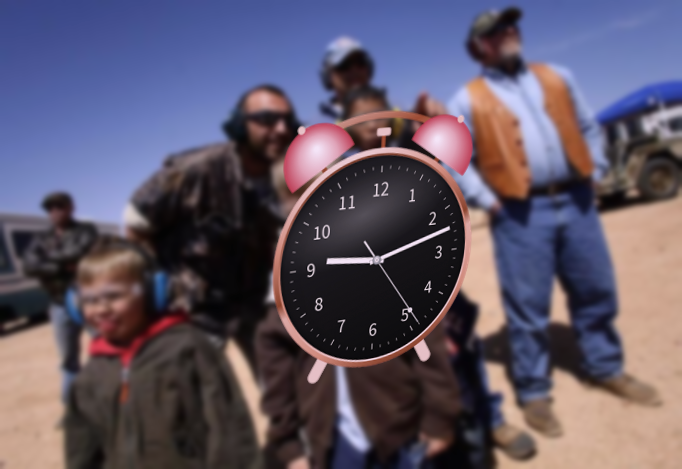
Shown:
**9:12:24**
